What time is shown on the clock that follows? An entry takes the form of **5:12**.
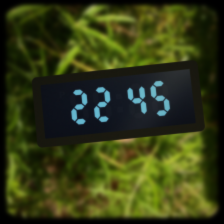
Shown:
**22:45**
